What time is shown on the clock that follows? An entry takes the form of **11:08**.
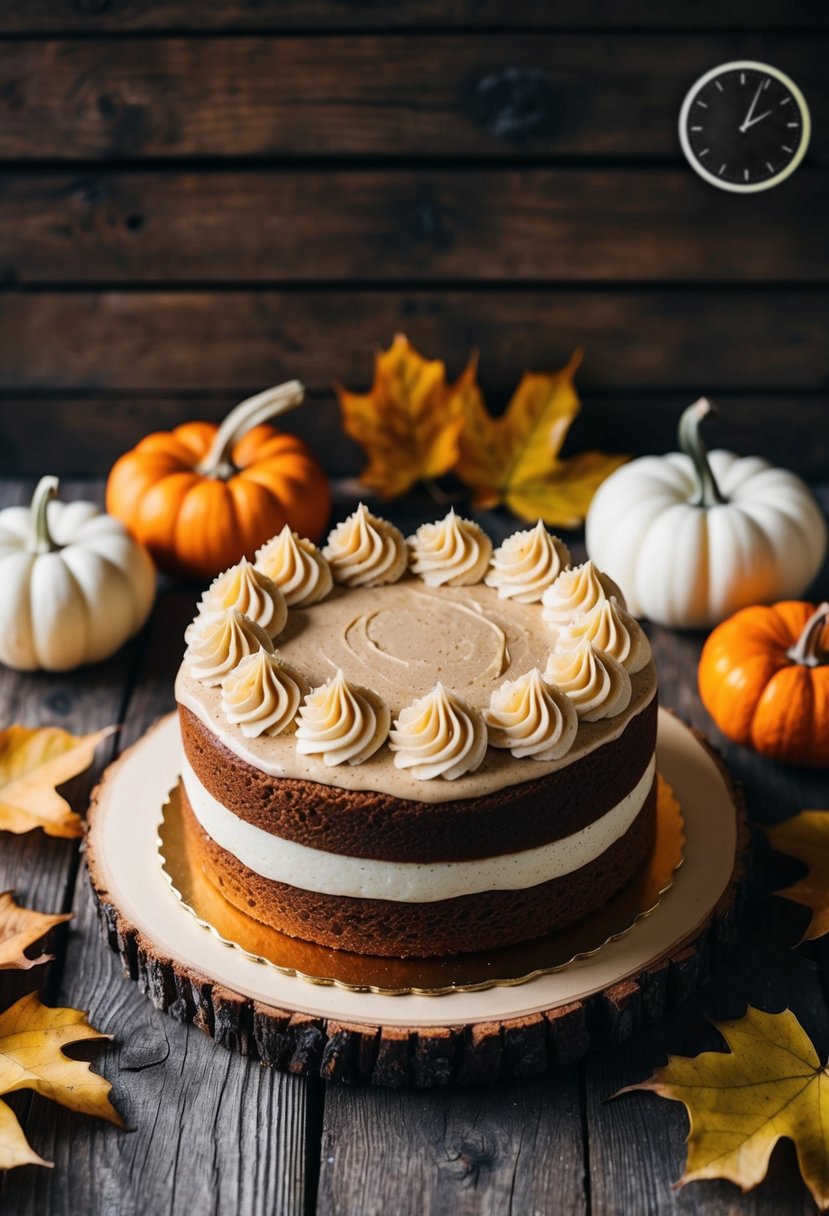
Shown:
**2:04**
